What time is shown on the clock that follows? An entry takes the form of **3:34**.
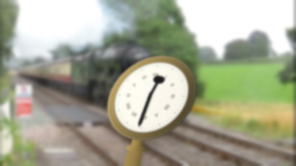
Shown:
**12:31**
